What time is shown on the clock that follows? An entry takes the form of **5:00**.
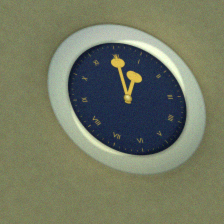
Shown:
**1:00**
